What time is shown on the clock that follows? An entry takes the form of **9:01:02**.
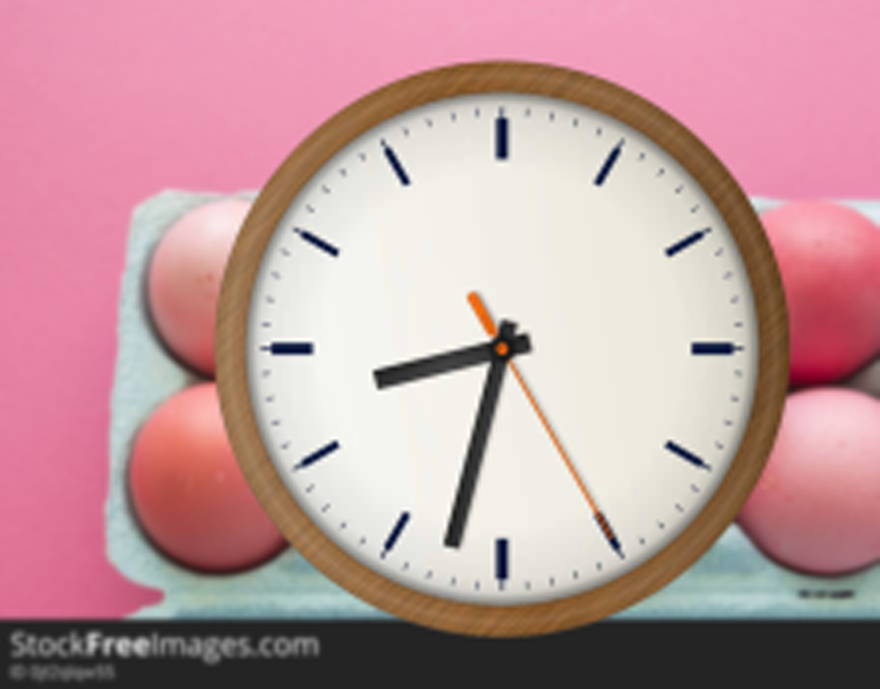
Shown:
**8:32:25**
